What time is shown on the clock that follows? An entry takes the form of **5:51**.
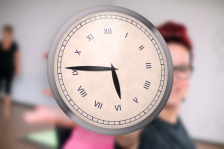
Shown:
**5:46**
